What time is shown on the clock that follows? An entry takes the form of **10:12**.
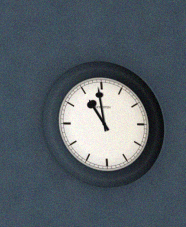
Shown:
**10:59**
